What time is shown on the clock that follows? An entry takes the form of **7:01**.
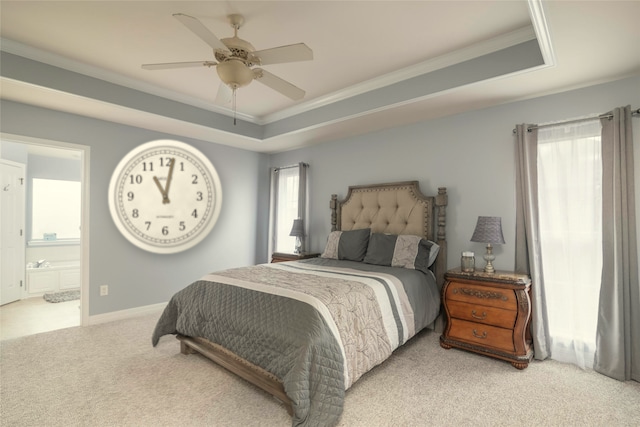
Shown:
**11:02**
